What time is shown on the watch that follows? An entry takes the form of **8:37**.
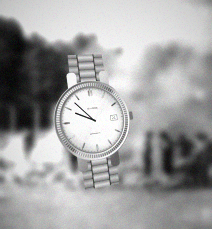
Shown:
**9:53**
